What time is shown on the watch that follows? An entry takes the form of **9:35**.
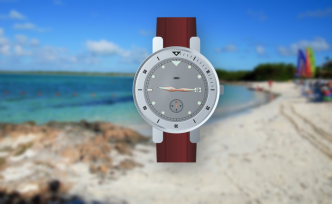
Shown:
**9:15**
